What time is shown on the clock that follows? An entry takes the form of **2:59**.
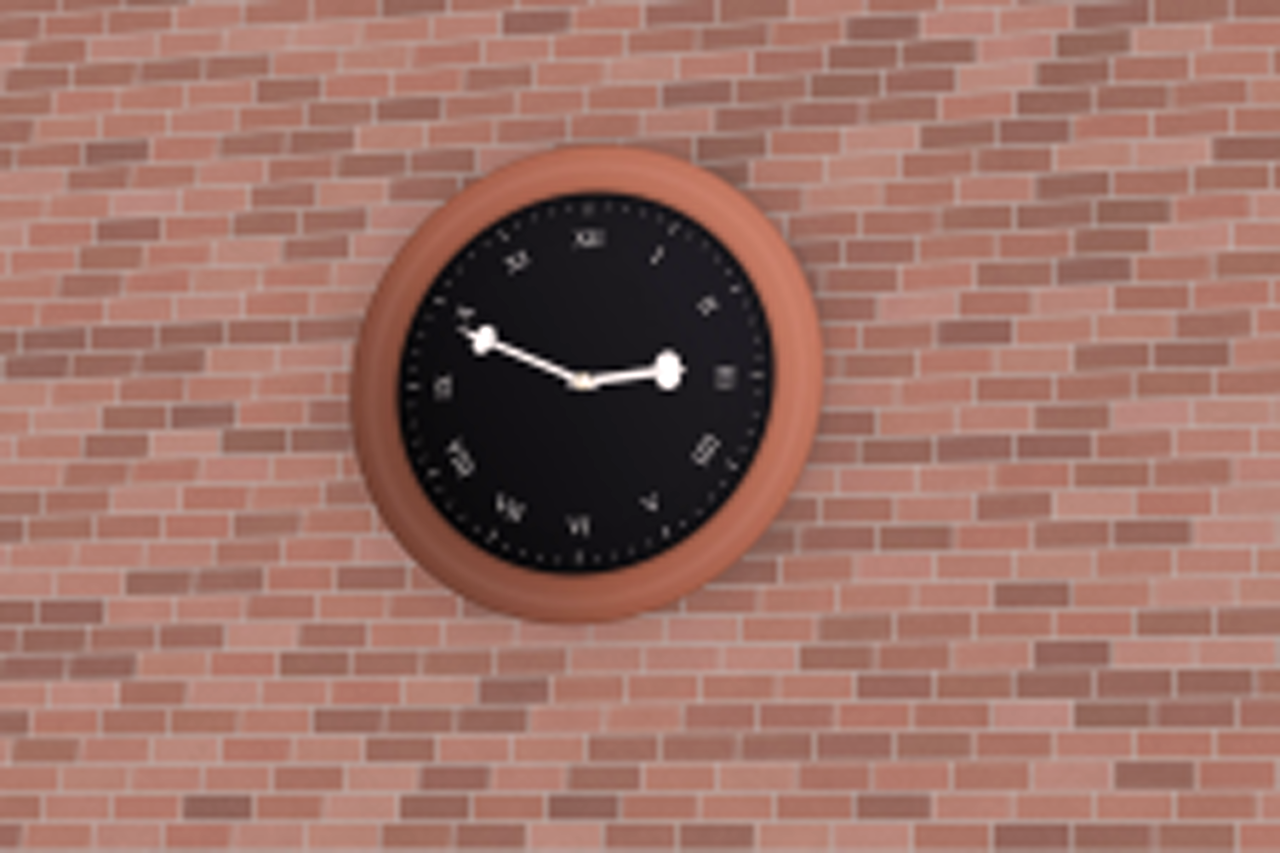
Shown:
**2:49**
